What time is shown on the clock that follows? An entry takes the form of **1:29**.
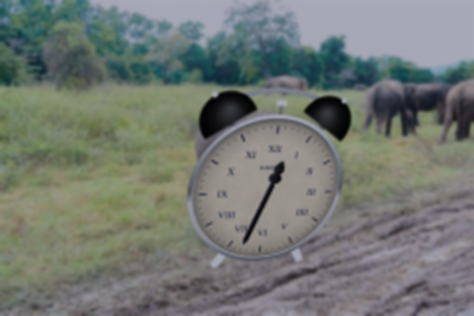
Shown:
**12:33**
